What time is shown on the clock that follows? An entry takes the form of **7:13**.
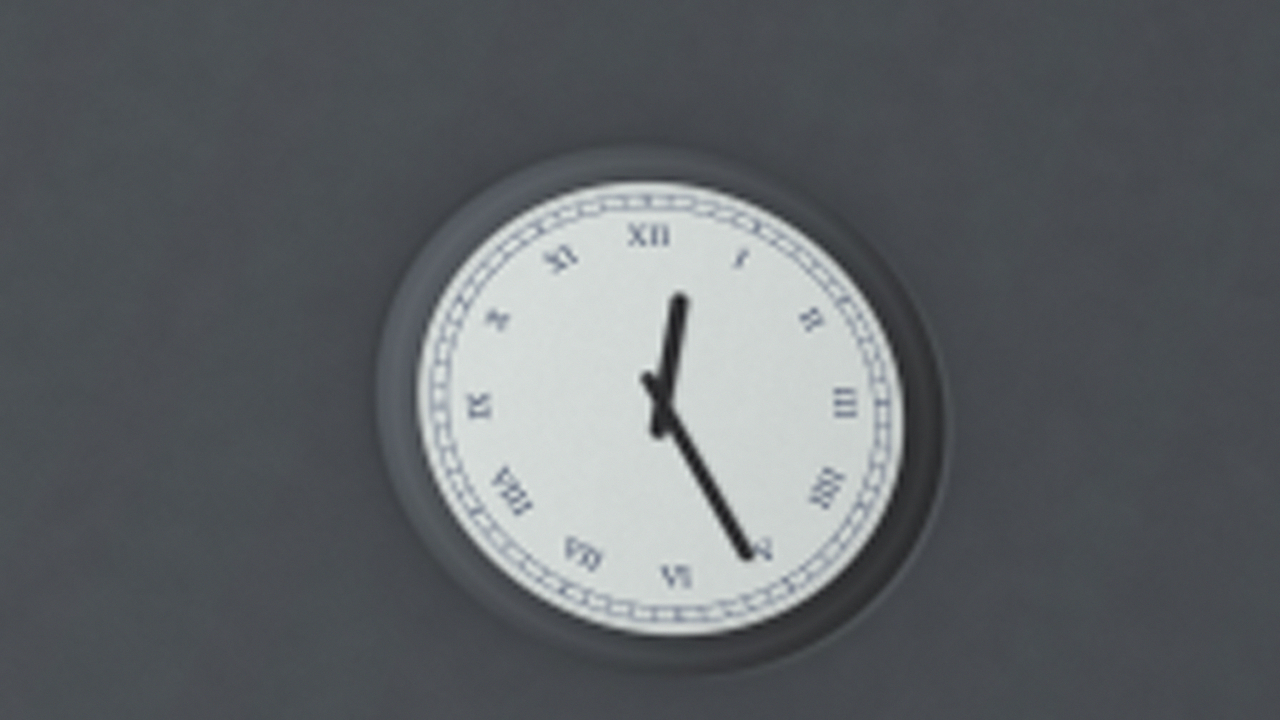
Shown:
**12:26**
